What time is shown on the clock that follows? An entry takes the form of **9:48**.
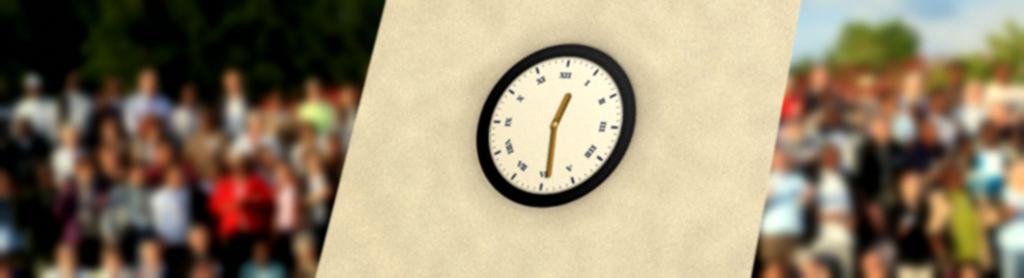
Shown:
**12:29**
